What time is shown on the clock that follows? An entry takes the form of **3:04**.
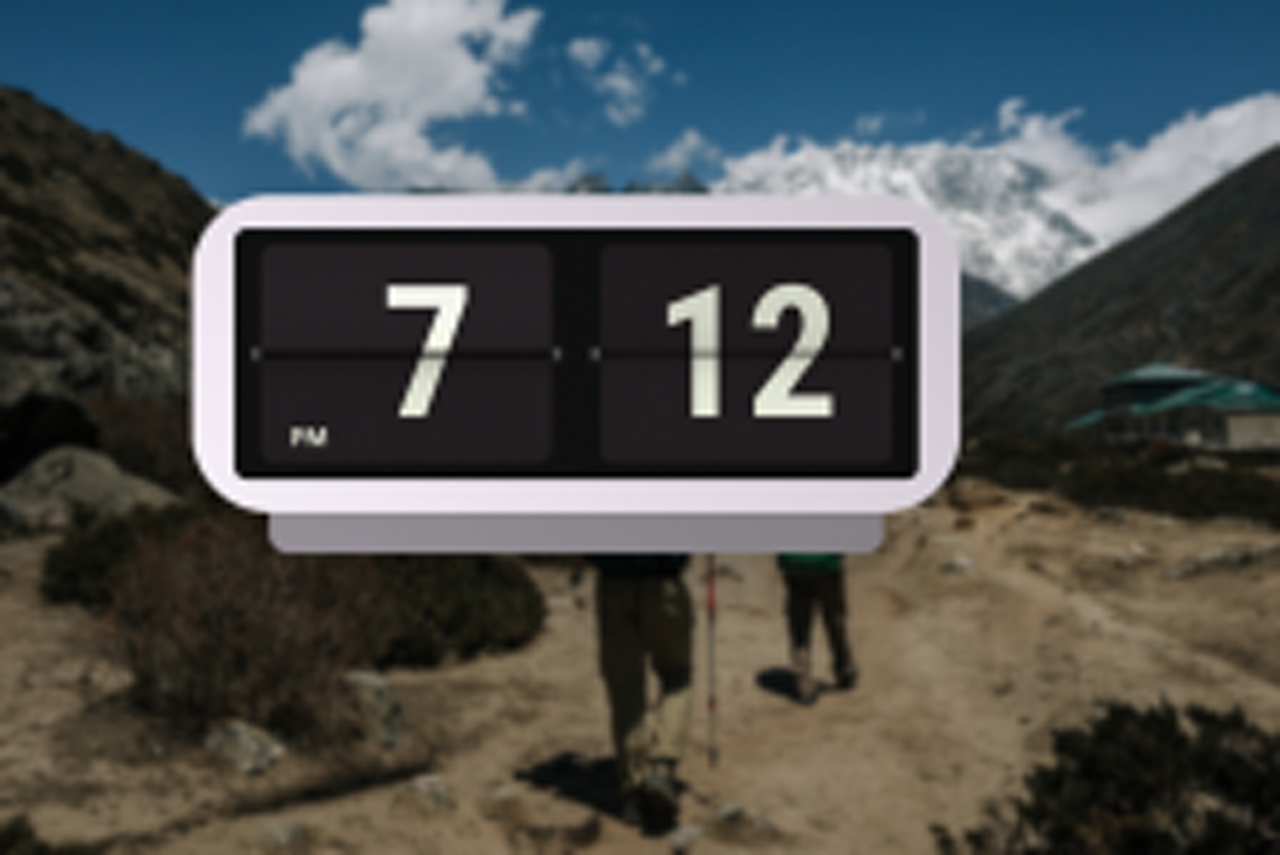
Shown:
**7:12**
